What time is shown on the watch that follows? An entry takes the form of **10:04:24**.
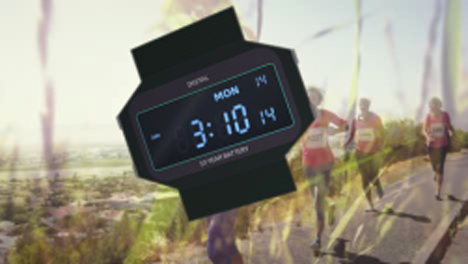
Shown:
**3:10:14**
